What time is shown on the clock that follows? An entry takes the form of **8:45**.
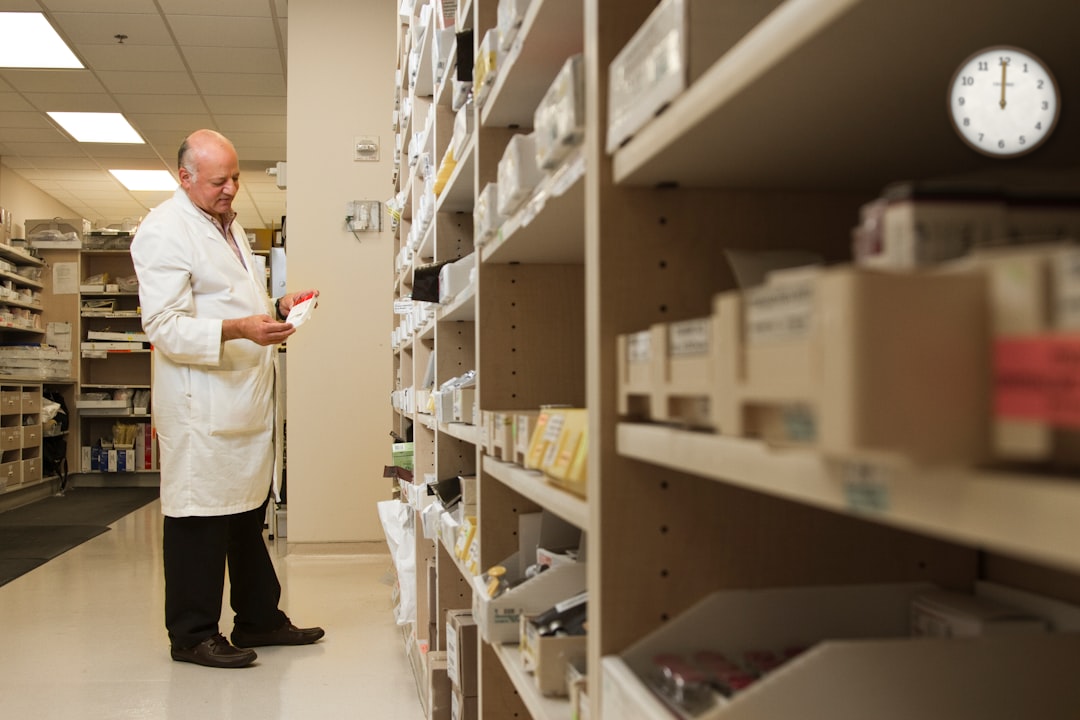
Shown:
**12:00**
